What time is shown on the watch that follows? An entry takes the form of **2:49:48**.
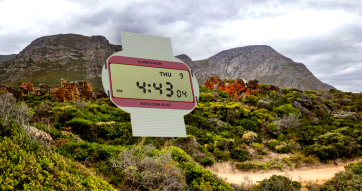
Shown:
**4:43:04**
